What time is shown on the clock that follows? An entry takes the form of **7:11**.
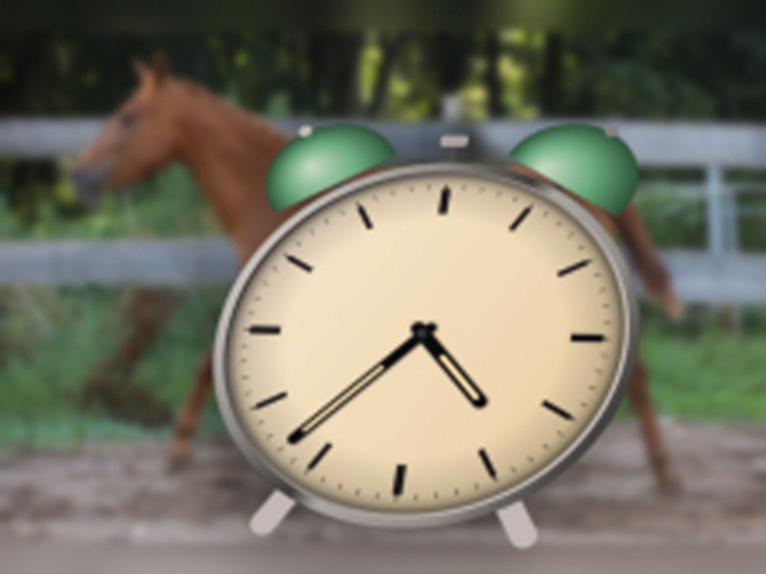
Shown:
**4:37**
